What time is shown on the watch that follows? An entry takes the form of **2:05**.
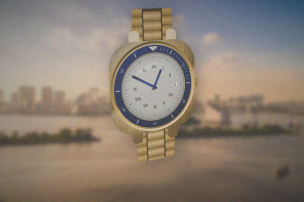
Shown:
**12:50**
